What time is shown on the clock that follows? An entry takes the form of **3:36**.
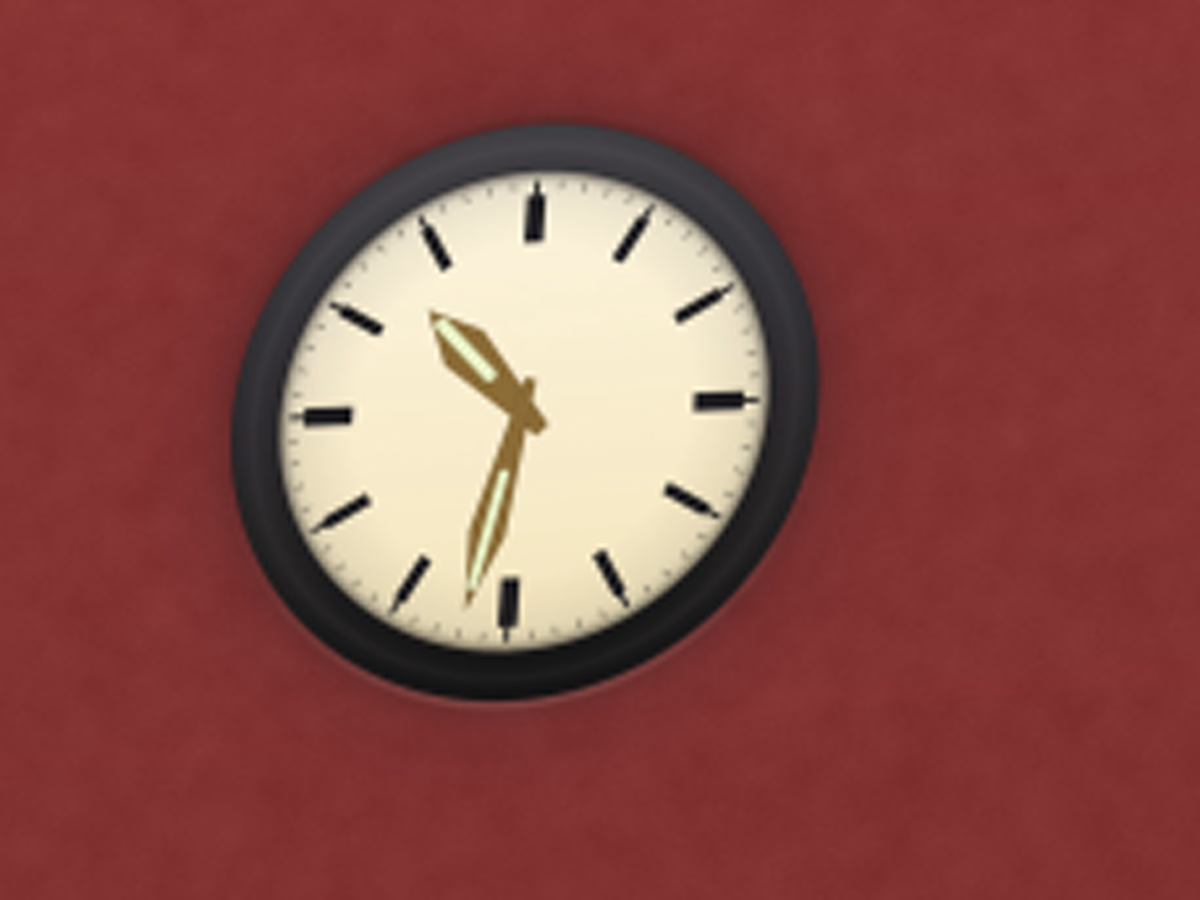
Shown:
**10:32**
